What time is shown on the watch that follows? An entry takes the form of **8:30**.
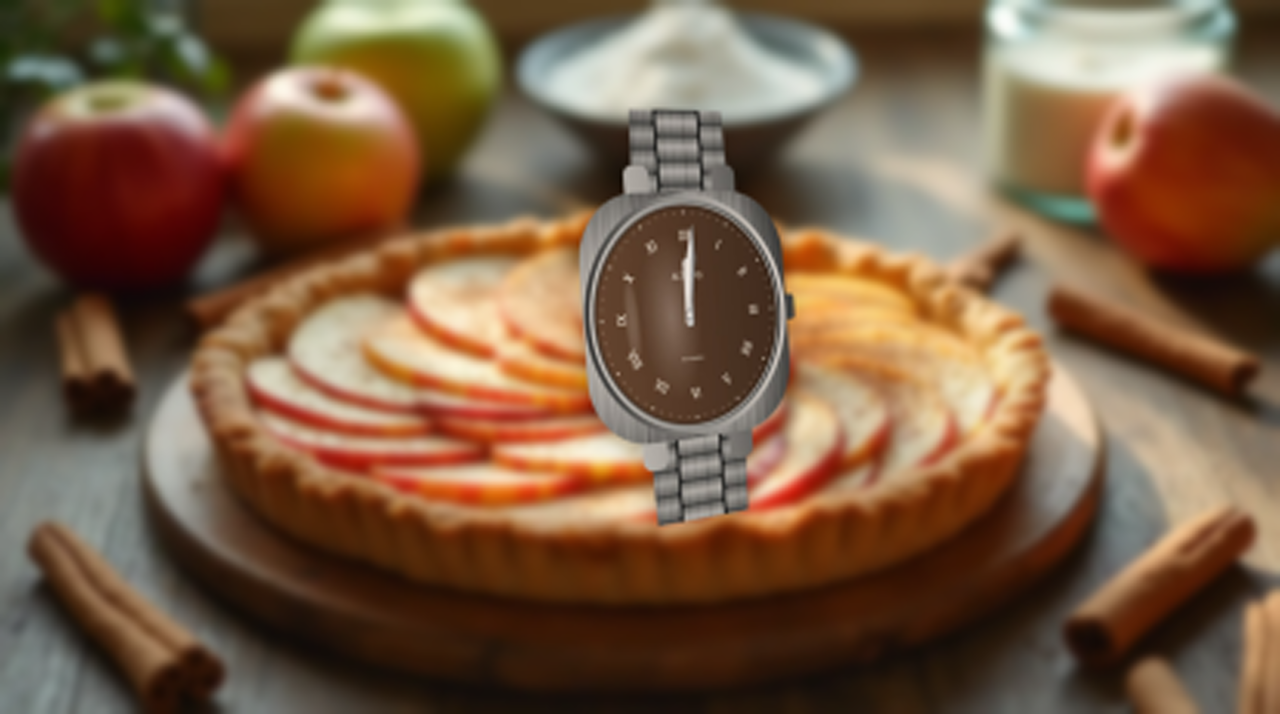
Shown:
**12:01**
